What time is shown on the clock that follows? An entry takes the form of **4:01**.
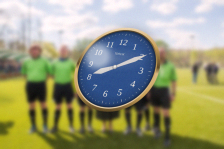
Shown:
**8:10**
